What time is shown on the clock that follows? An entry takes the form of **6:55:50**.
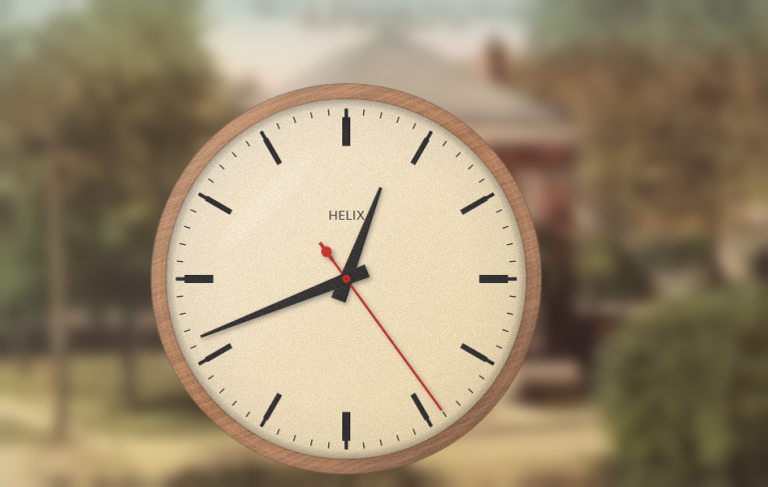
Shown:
**12:41:24**
